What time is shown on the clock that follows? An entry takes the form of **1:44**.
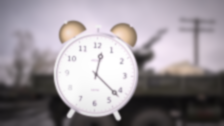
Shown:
**12:22**
